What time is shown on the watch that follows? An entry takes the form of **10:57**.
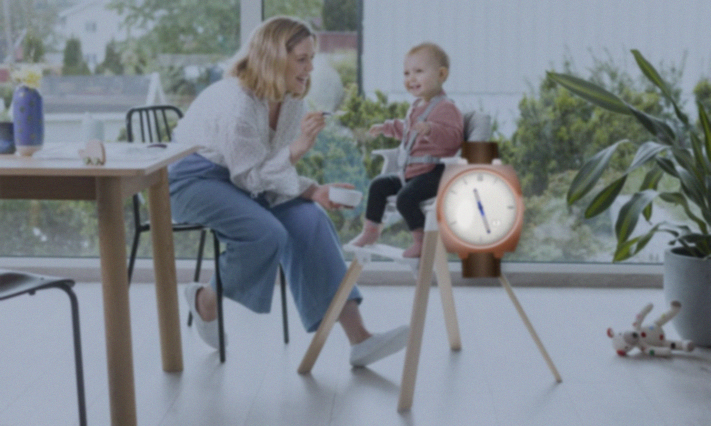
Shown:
**11:27**
